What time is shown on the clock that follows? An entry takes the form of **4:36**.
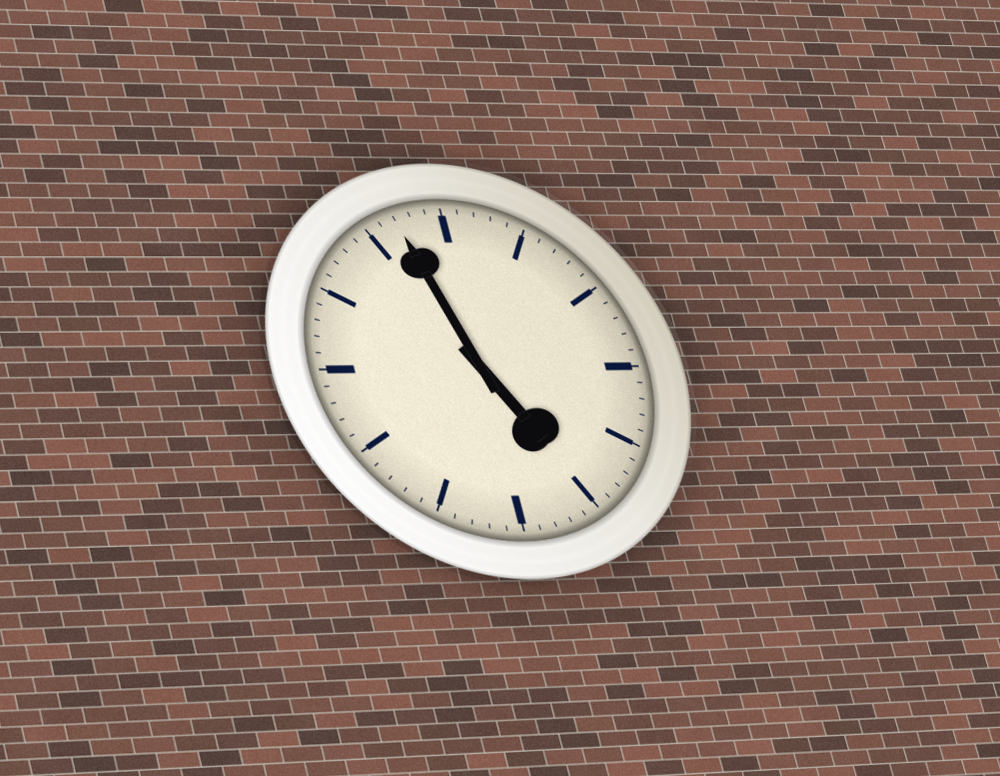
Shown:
**4:57**
